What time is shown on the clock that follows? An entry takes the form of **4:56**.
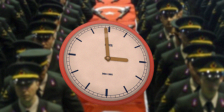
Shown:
**2:59**
